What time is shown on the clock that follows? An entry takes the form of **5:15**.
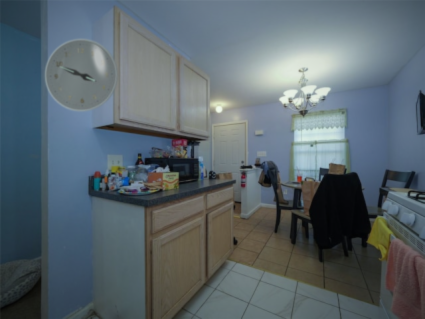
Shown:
**3:49**
